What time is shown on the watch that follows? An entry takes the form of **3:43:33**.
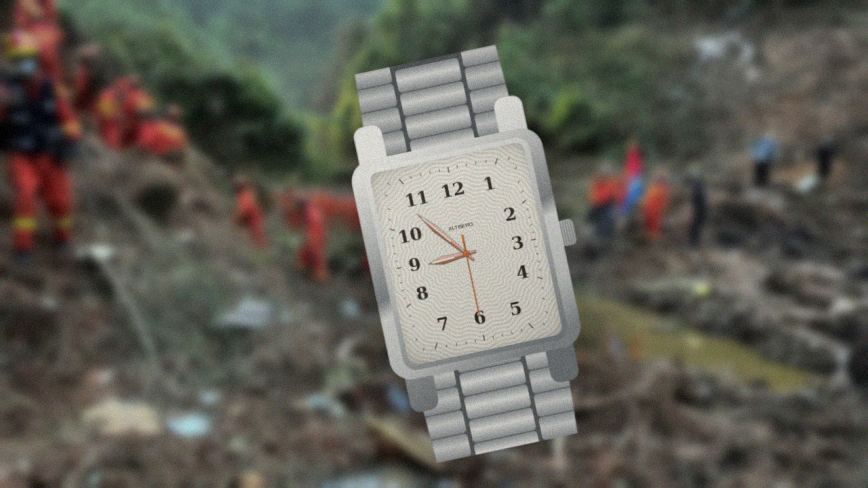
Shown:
**8:53:30**
